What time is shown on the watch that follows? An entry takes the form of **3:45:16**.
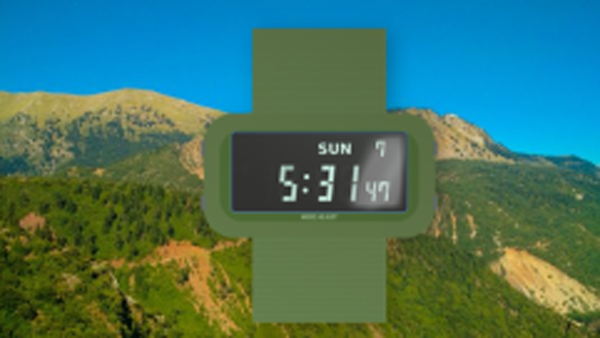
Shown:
**5:31:47**
